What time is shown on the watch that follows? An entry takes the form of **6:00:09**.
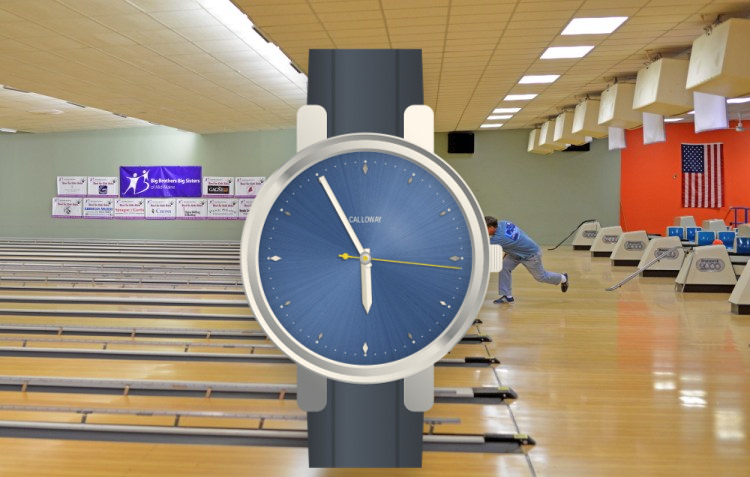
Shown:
**5:55:16**
